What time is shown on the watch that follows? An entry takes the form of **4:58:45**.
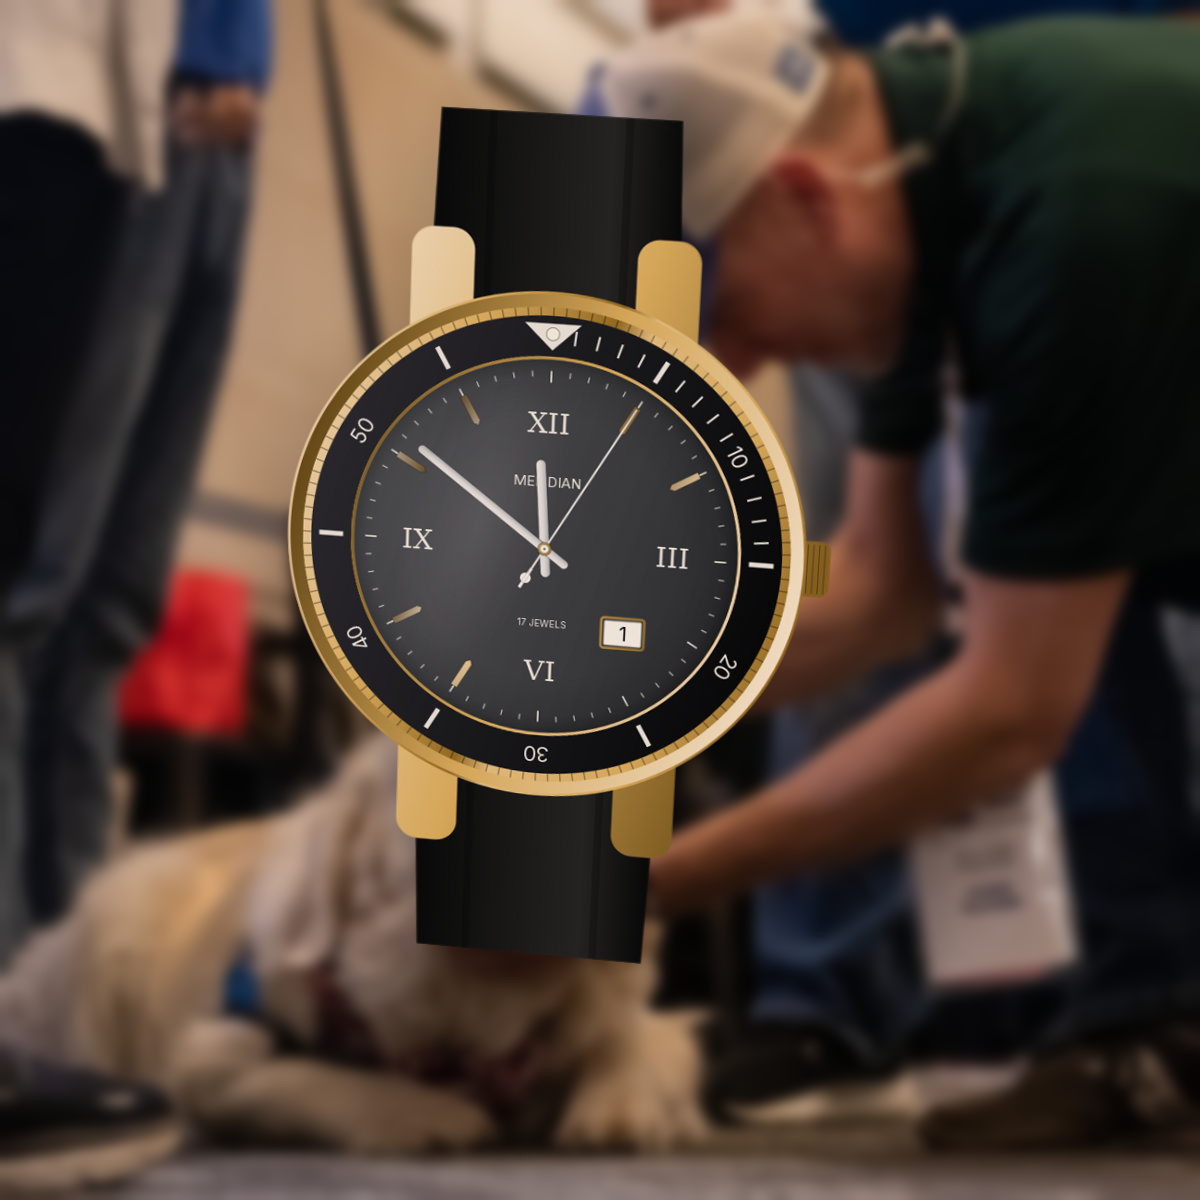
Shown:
**11:51:05**
